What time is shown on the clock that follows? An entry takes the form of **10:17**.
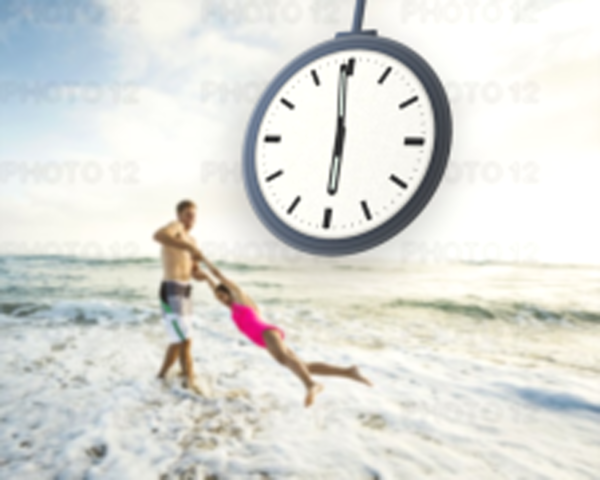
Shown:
**5:59**
